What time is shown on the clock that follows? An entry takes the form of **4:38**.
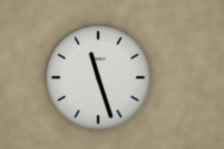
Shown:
**11:27**
